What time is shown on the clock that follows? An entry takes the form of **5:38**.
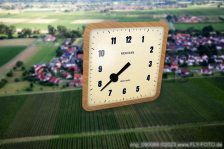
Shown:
**7:38**
